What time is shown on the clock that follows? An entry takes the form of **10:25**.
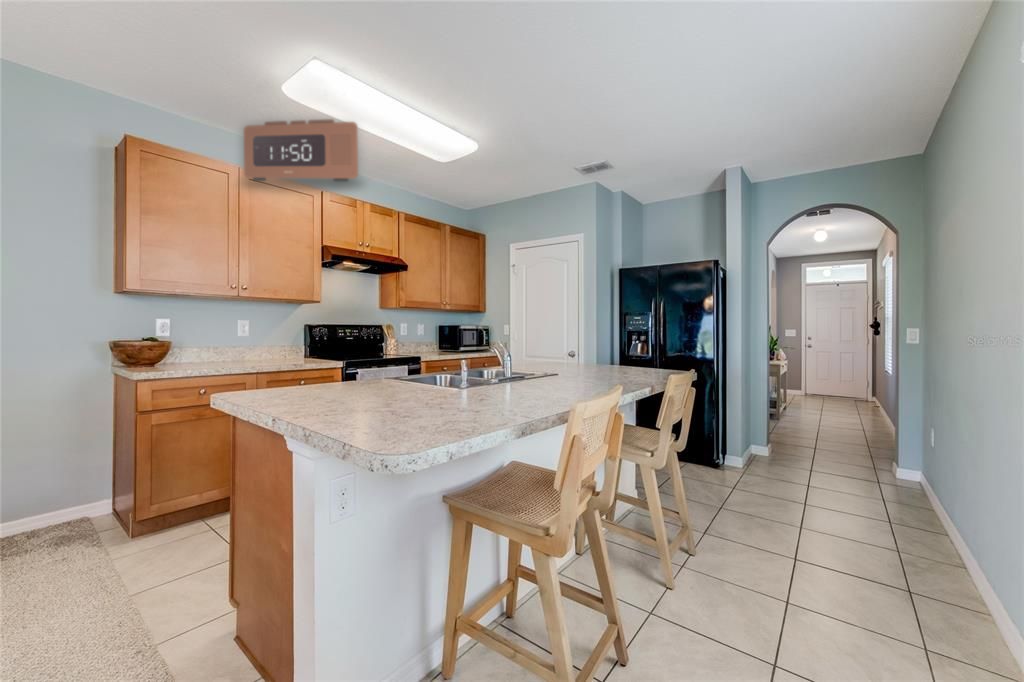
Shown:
**11:50**
